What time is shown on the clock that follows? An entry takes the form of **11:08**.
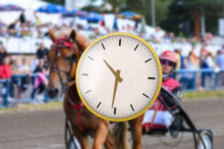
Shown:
**10:31**
